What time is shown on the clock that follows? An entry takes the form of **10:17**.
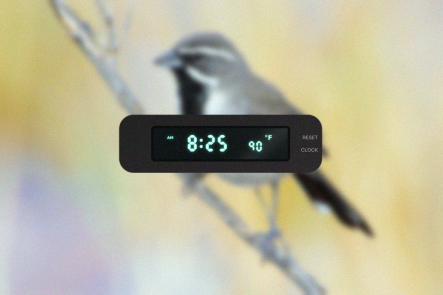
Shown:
**8:25**
